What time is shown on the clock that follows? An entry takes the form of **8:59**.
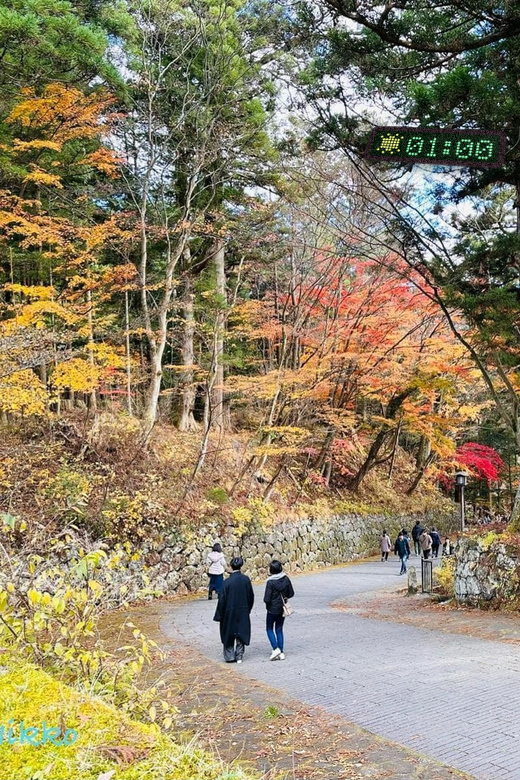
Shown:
**1:00**
